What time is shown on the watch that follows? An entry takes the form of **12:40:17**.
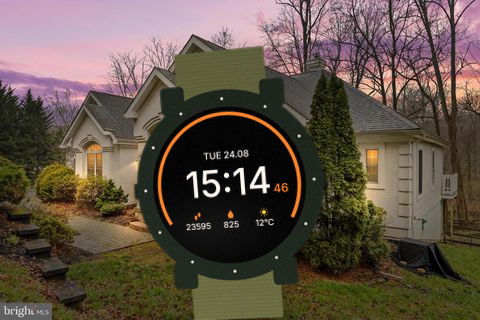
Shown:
**15:14:46**
